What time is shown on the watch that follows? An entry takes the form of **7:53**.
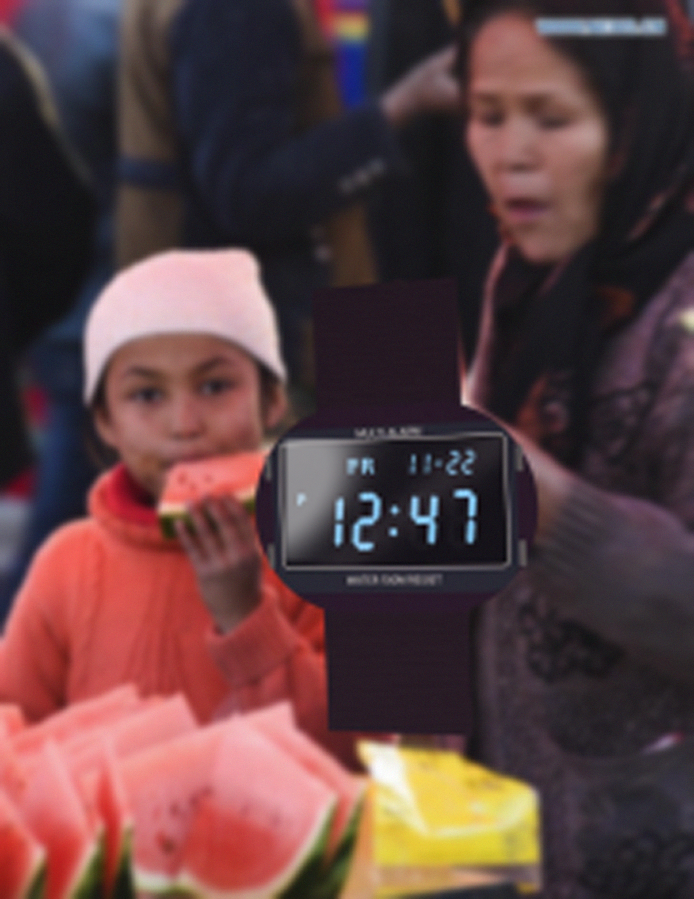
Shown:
**12:47**
